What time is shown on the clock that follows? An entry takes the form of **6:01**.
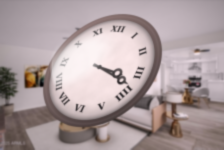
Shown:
**3:18**
